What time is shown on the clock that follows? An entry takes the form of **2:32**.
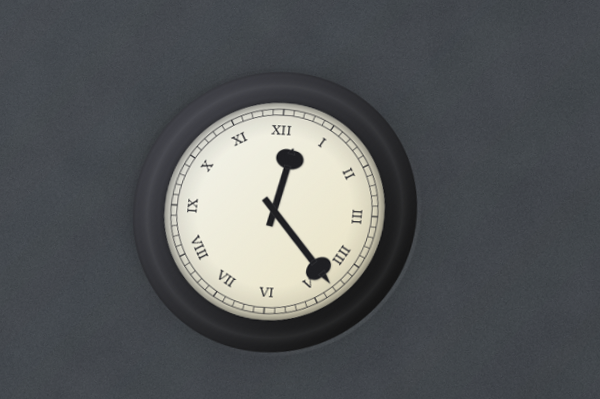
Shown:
**12:23**
